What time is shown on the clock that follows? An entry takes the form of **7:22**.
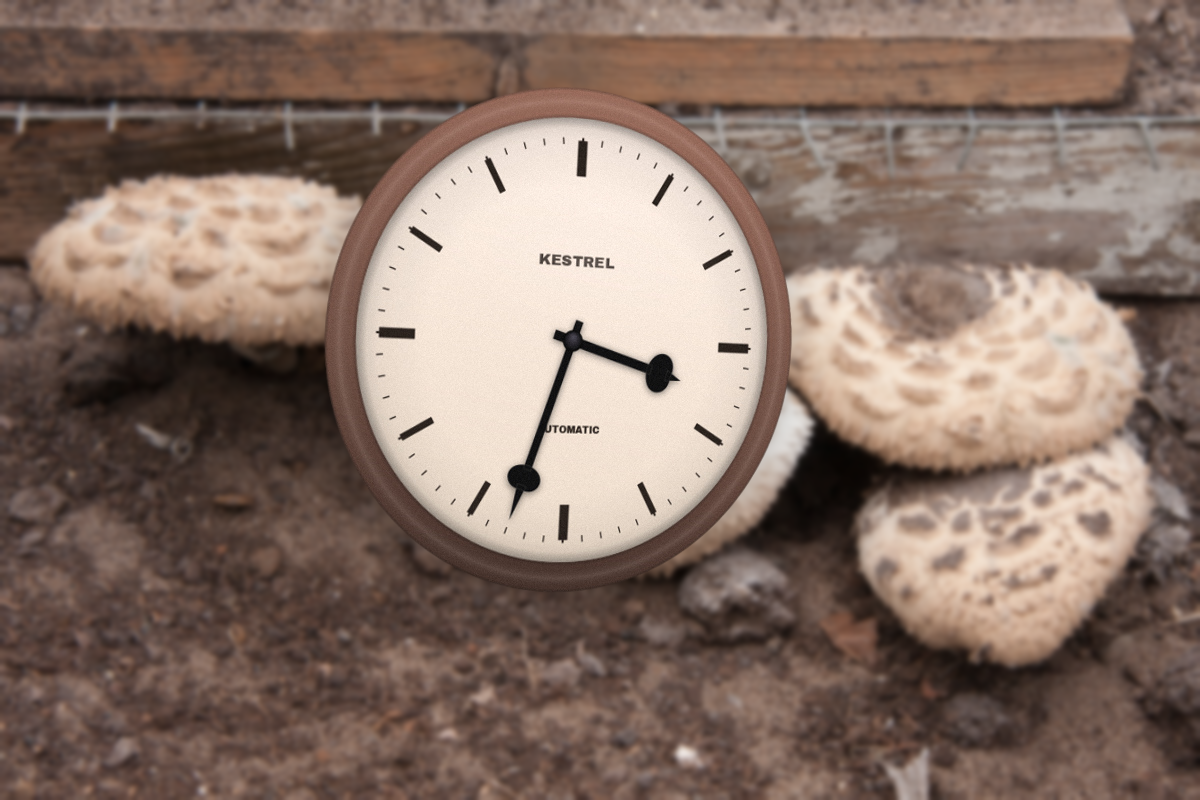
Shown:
**3:33**
